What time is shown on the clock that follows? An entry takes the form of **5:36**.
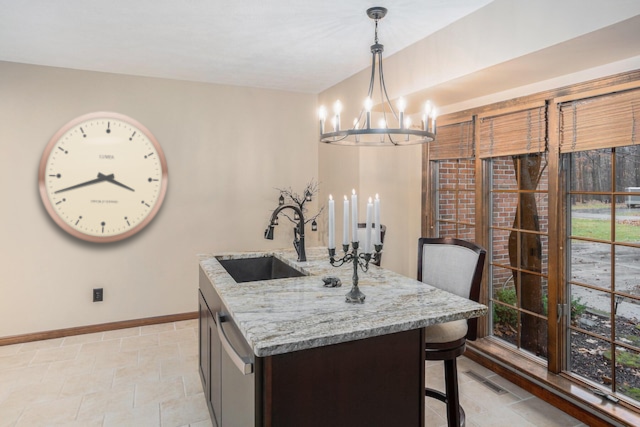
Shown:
**3:42**
